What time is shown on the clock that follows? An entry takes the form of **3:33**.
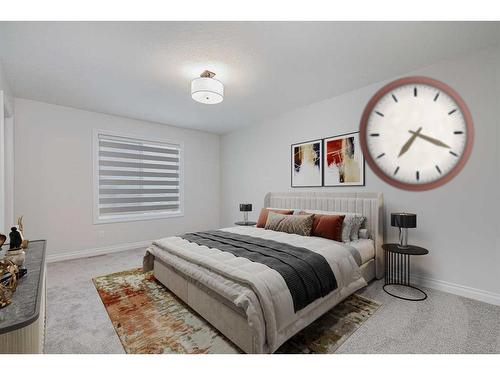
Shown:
**7:19**
